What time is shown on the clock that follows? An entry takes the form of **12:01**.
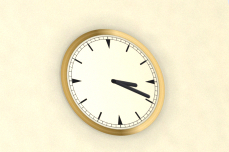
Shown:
**3:19**
